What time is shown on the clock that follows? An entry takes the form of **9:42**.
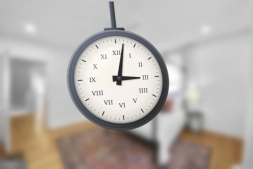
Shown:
**3:02**
